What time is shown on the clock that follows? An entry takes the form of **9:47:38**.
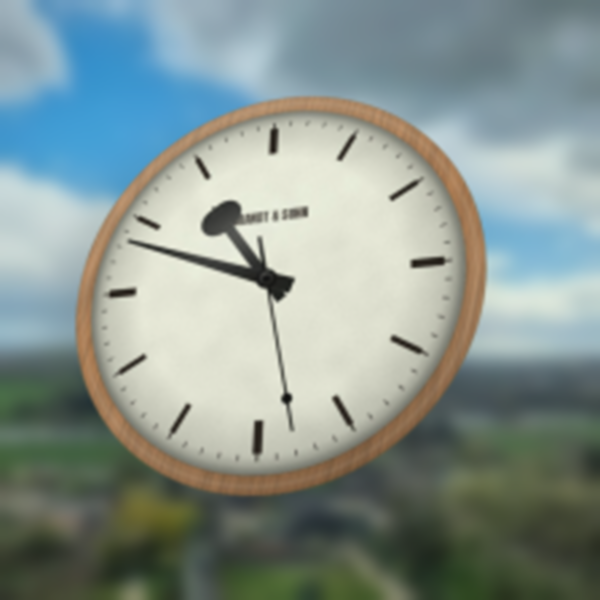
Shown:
**10:48:28**
